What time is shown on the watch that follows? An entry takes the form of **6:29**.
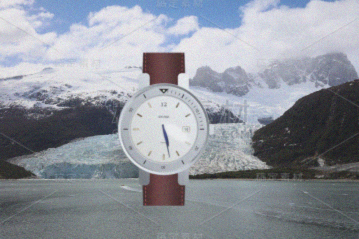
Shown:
**5:28**
